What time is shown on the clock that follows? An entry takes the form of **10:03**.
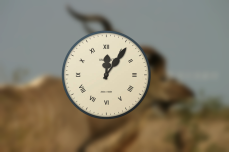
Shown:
**12:06**
